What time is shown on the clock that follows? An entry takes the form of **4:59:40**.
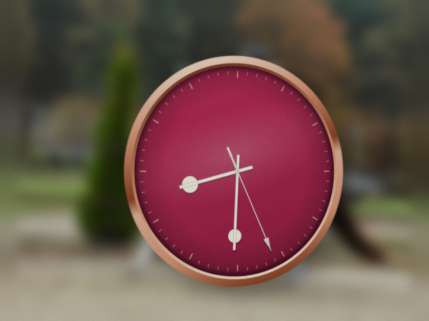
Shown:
**8:30:26**
